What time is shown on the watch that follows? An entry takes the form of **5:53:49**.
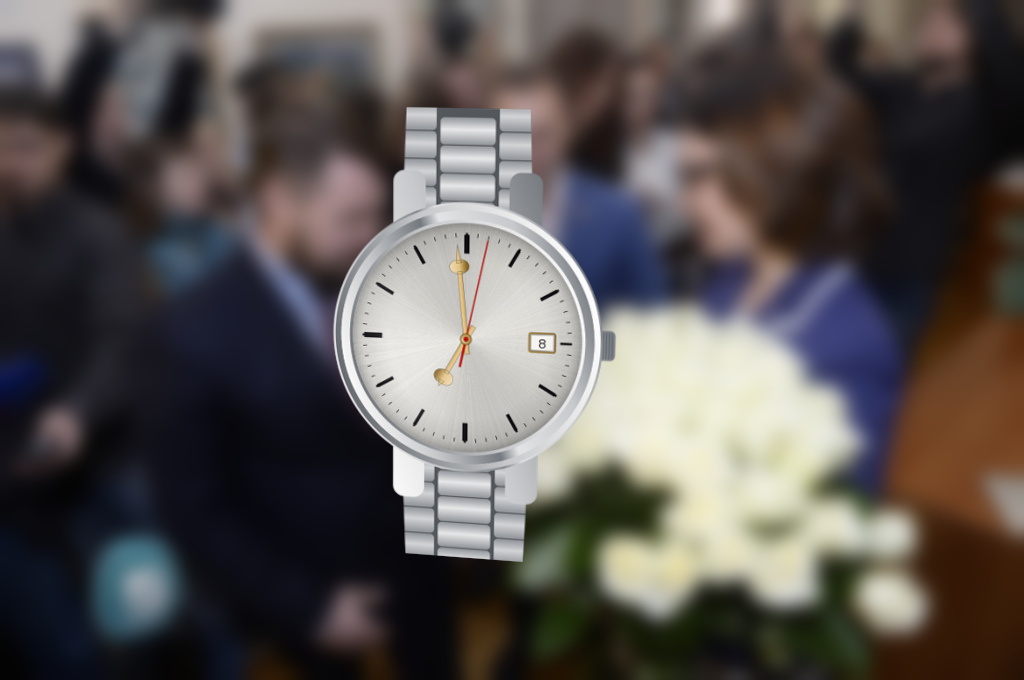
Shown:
**6:59:02**
